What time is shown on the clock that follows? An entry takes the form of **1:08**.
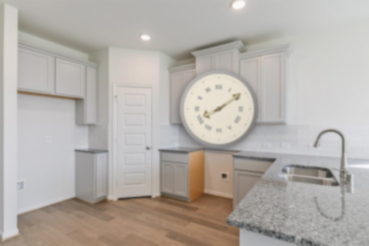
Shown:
**8:09**
